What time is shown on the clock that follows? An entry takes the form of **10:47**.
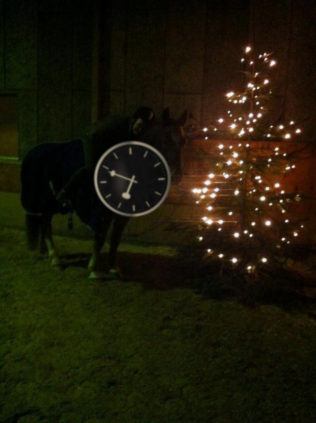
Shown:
**6:49**
